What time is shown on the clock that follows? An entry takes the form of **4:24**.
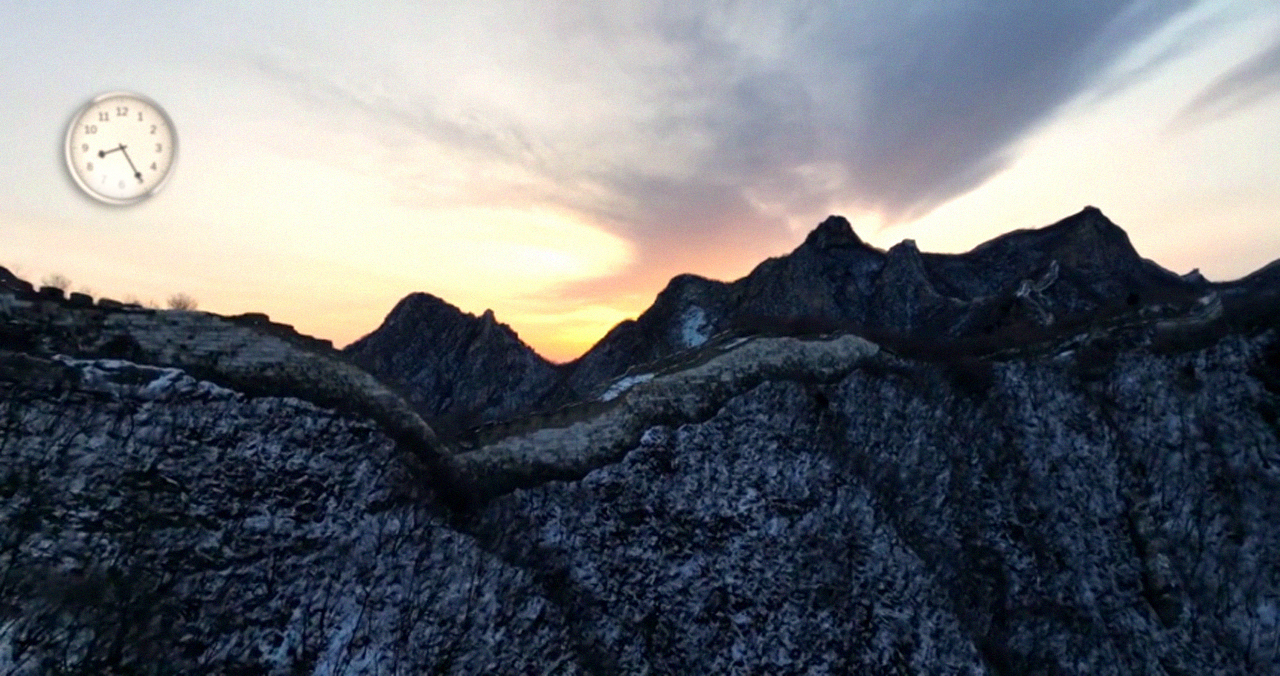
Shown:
**8:25**
